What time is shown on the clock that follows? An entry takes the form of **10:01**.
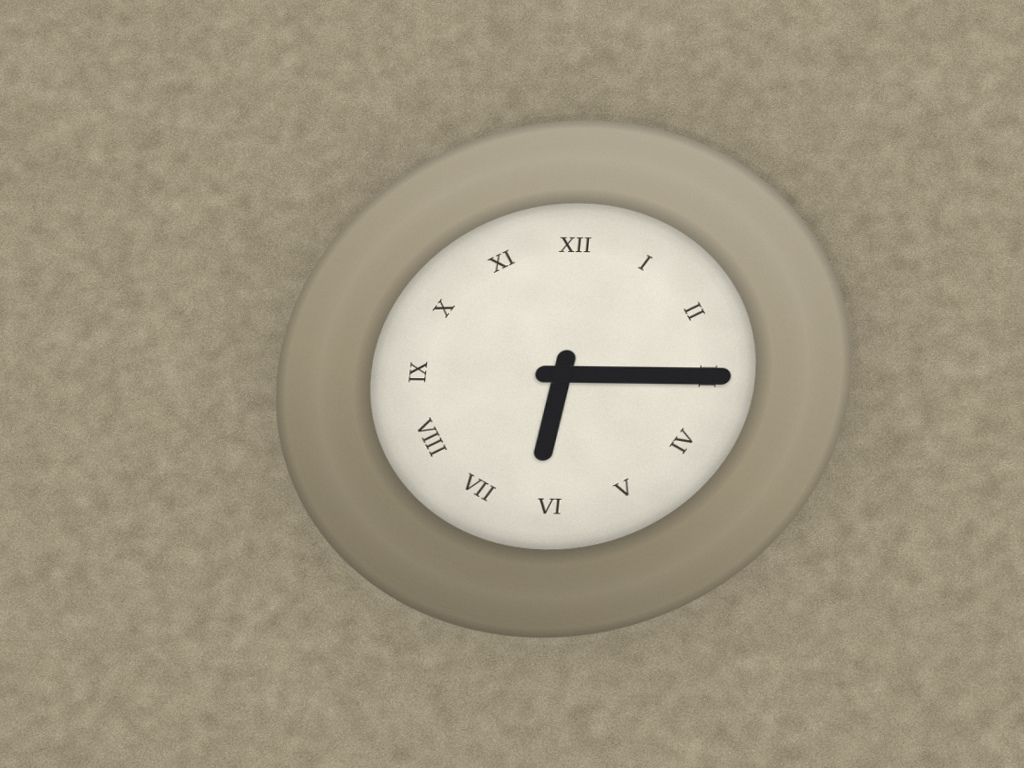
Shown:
**6:15**
